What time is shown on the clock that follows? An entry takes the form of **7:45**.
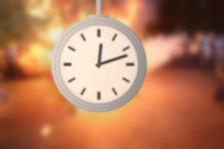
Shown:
**12:12**
